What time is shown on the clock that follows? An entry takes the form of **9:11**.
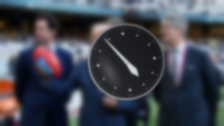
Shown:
**4:54**
